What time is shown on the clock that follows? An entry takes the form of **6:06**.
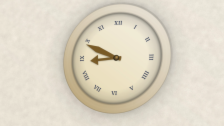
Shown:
**8:49**
